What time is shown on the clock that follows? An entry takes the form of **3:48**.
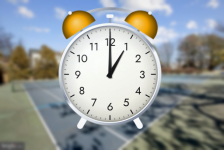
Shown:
**1:00**
